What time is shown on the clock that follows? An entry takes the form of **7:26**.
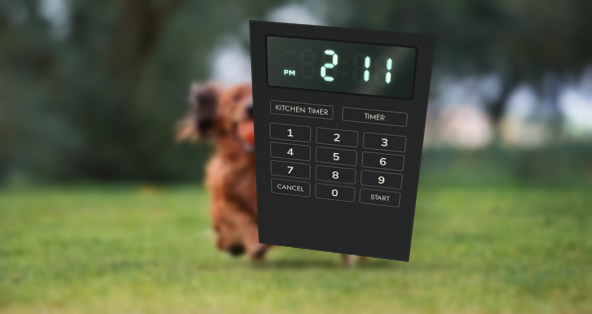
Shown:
**2:11**
